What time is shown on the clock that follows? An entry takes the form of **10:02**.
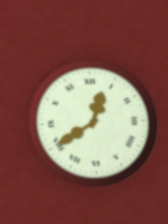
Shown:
**12:40**
